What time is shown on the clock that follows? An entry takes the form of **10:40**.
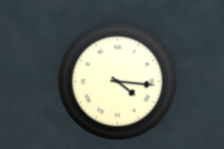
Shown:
**4:16**
